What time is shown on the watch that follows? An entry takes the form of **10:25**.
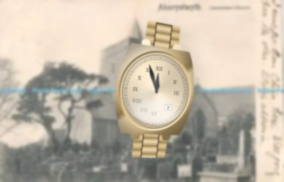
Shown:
**11:56**
